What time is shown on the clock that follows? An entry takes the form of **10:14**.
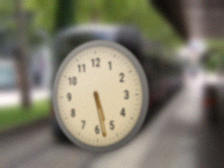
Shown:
**5:28**
